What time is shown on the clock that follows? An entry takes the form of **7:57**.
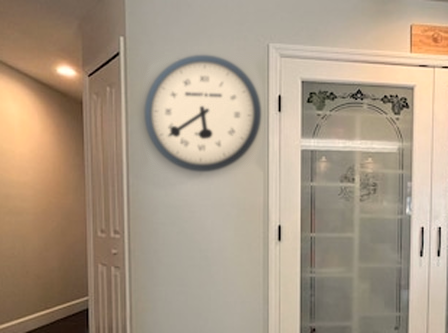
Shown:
**5:39**
